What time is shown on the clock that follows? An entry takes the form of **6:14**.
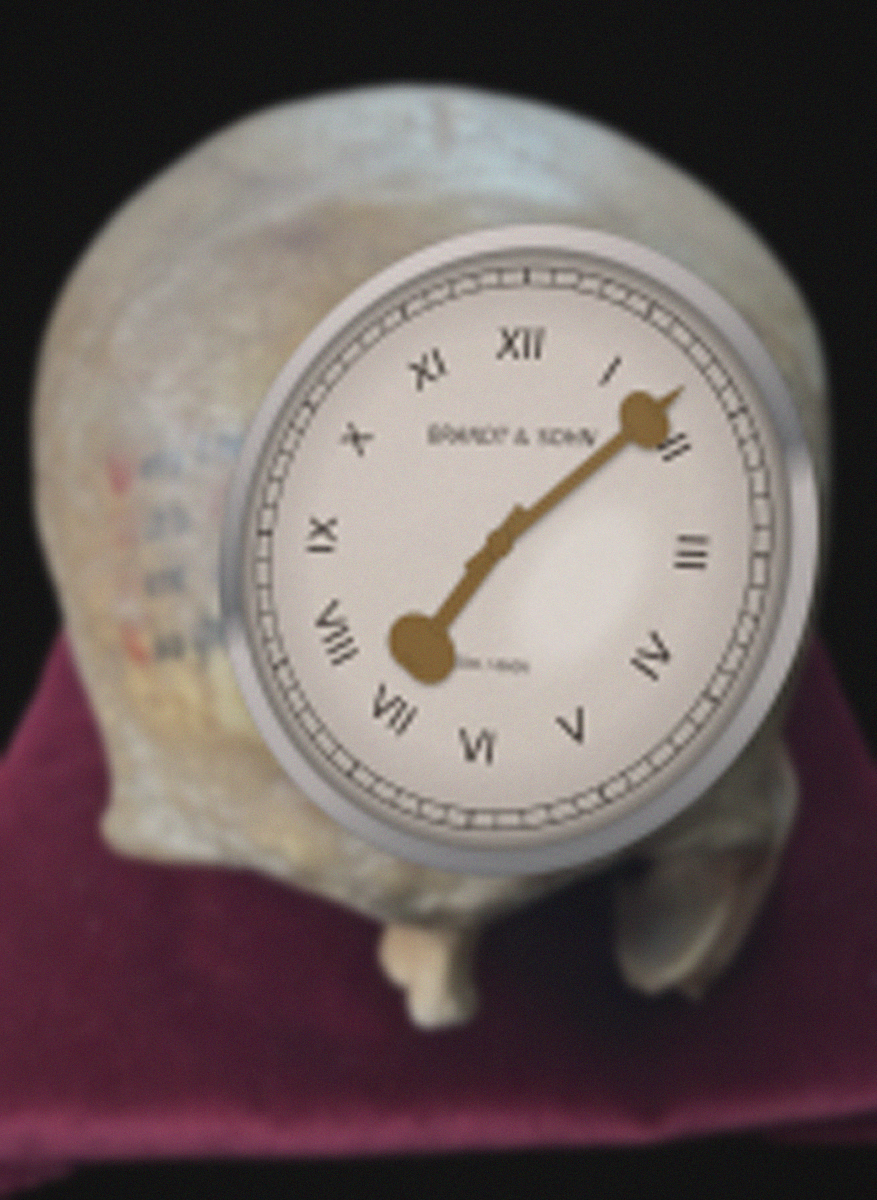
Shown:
**7:08**
